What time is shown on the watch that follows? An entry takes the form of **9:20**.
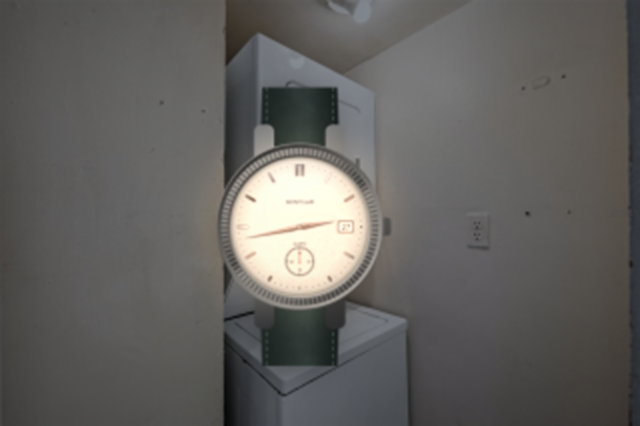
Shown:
**2:43**
